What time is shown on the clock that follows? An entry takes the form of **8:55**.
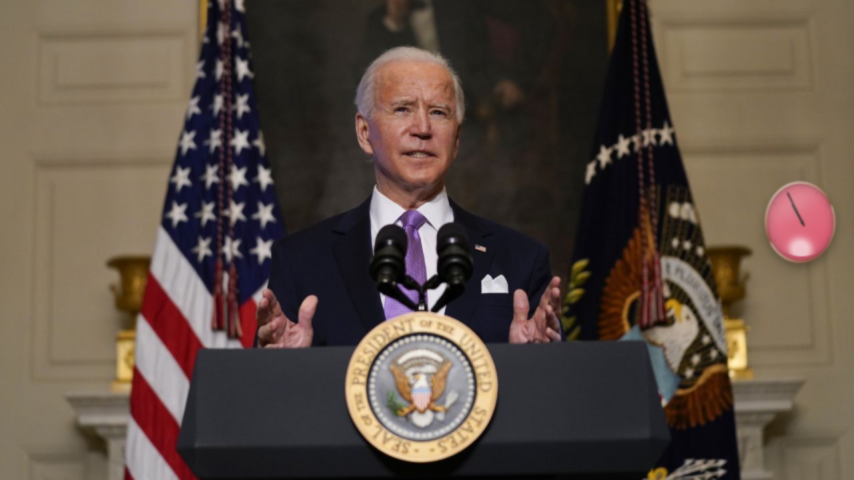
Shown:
**10:55**
